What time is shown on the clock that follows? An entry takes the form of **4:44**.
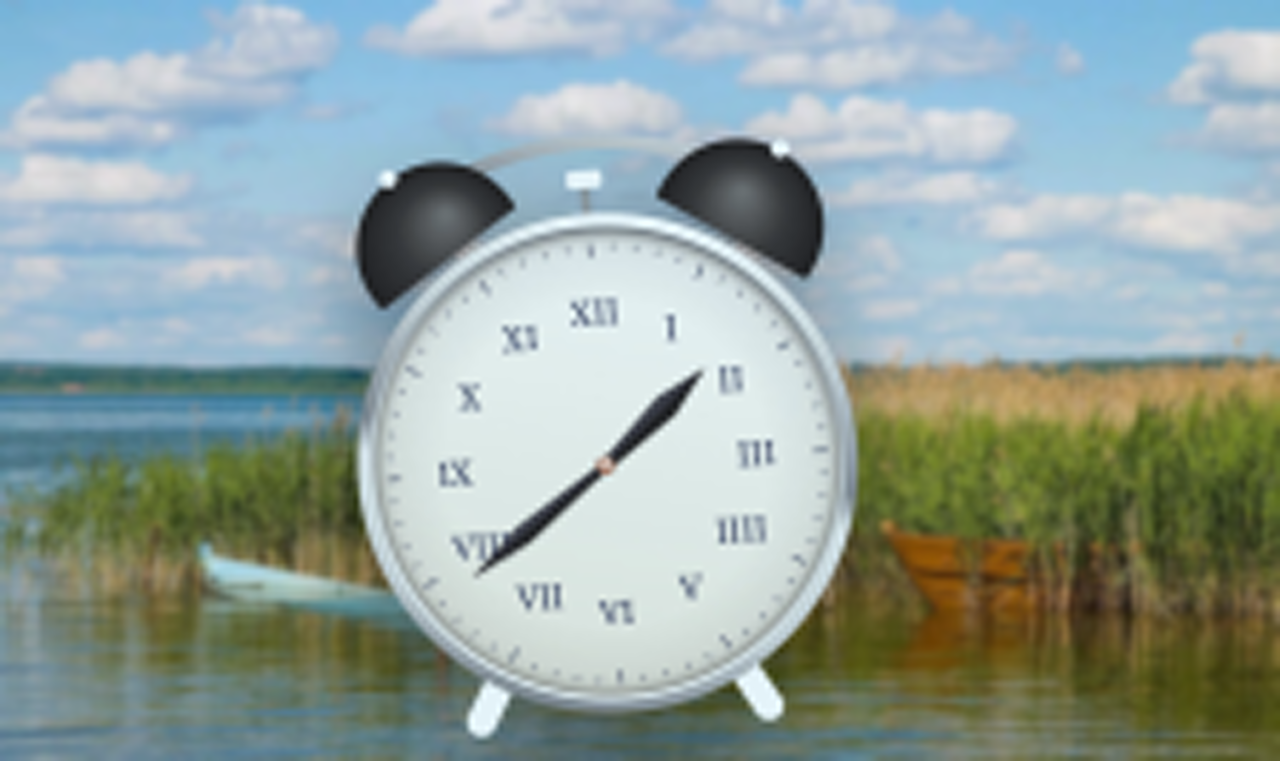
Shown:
**1:39**
